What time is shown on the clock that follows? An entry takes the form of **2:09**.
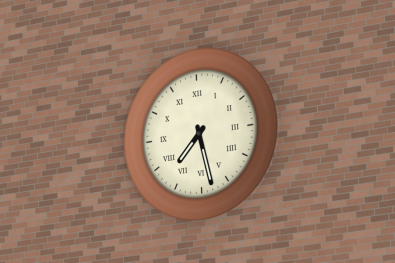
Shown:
**7:28**
